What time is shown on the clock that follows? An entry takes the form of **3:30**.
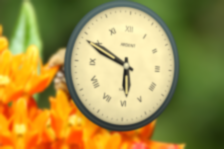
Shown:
**5:49**
